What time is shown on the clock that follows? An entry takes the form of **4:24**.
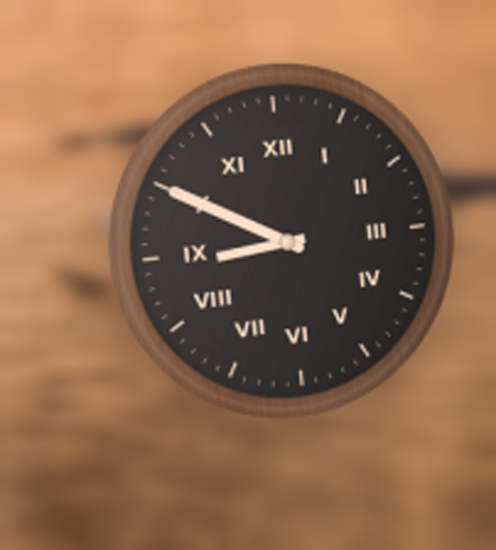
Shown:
**8:50**
